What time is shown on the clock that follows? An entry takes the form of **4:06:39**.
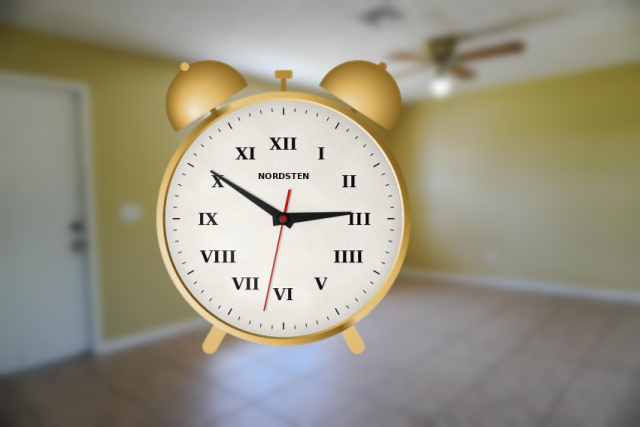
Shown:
**2:50:32**
